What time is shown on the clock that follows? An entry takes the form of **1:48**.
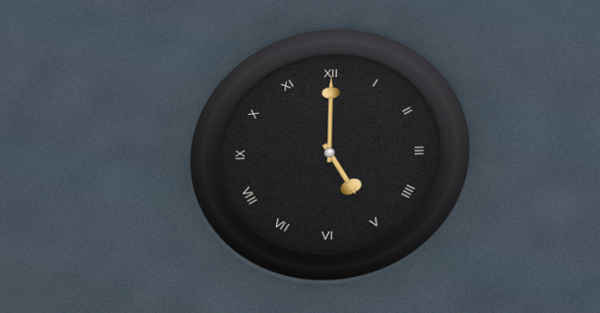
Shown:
**5:00**
